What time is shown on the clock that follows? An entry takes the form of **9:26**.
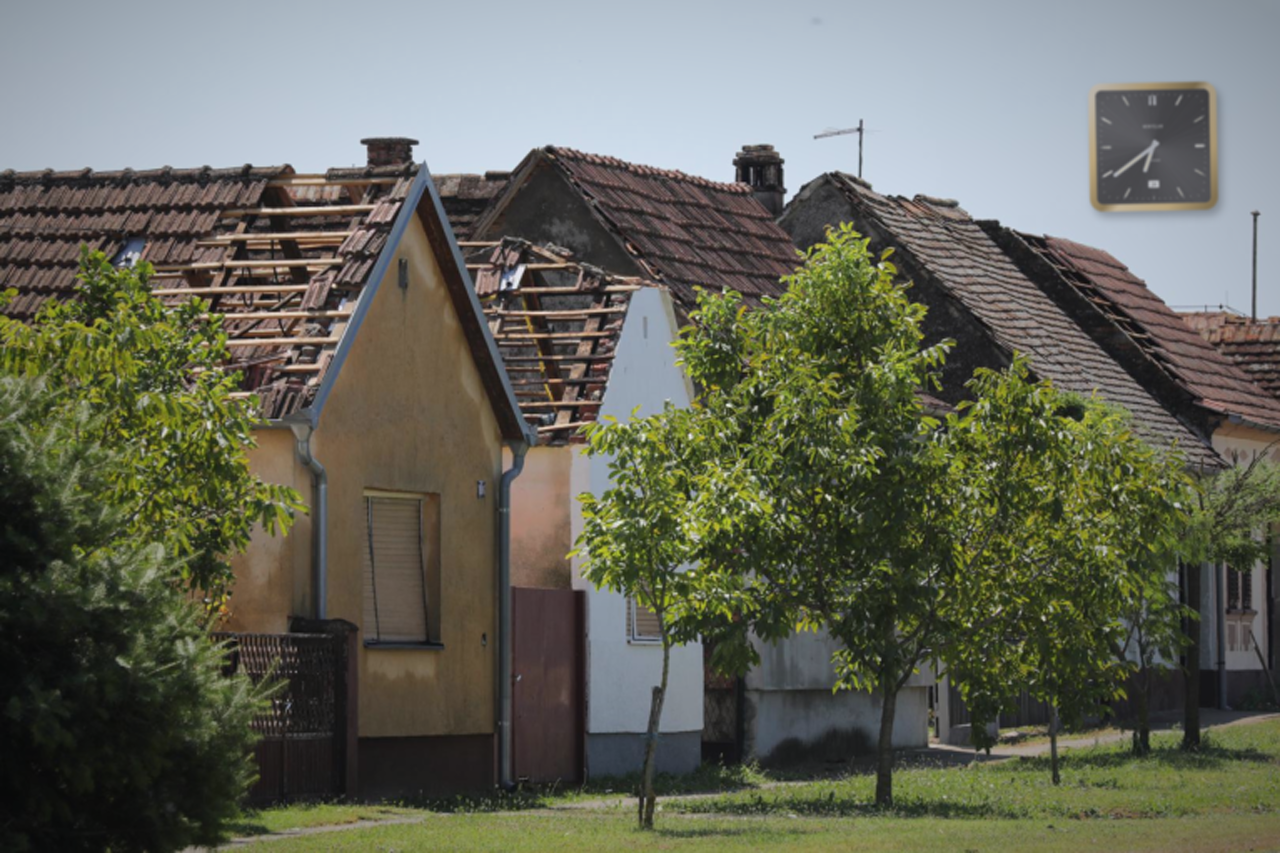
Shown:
**6:39**
